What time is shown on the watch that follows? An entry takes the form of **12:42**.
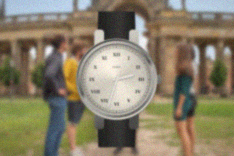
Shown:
**2:33**
